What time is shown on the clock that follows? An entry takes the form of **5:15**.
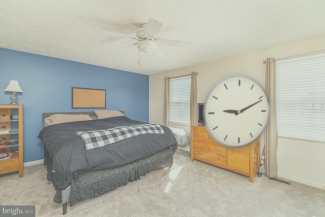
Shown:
**9:11**
